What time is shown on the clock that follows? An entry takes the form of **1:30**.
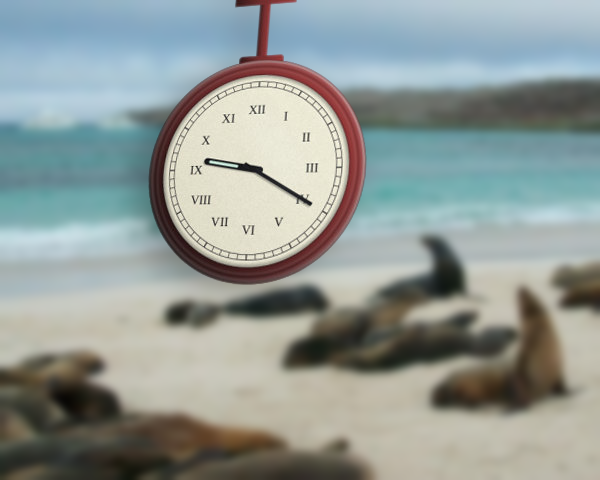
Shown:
**9:20**
